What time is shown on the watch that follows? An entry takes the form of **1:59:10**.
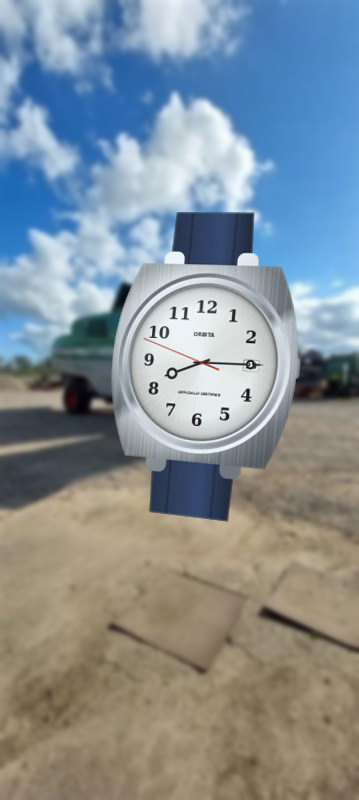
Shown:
**8:14:48**
